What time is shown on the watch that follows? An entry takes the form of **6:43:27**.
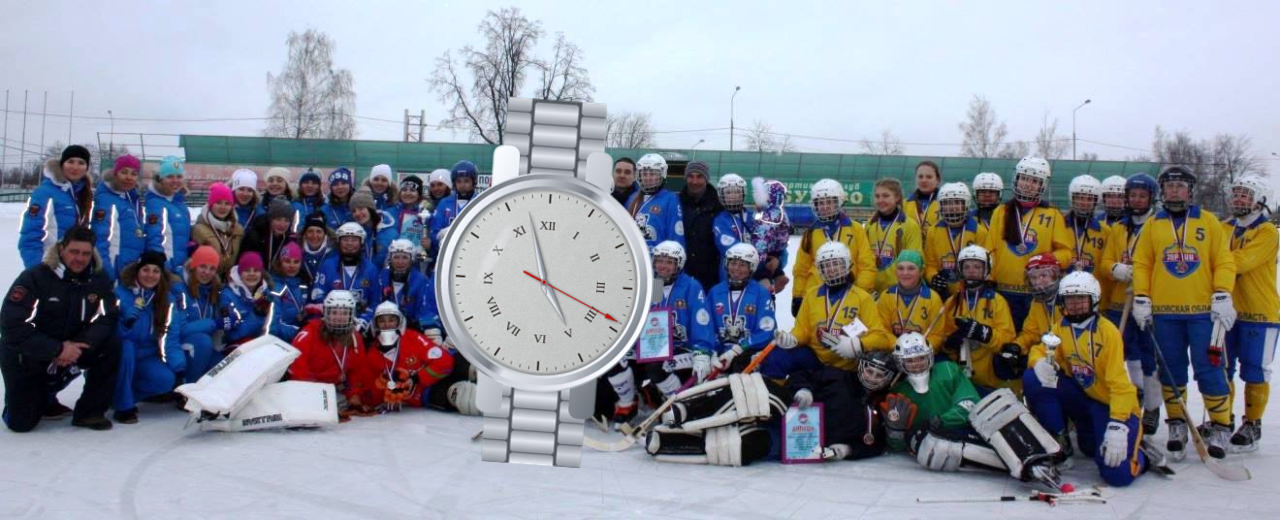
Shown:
**4:57:19**
